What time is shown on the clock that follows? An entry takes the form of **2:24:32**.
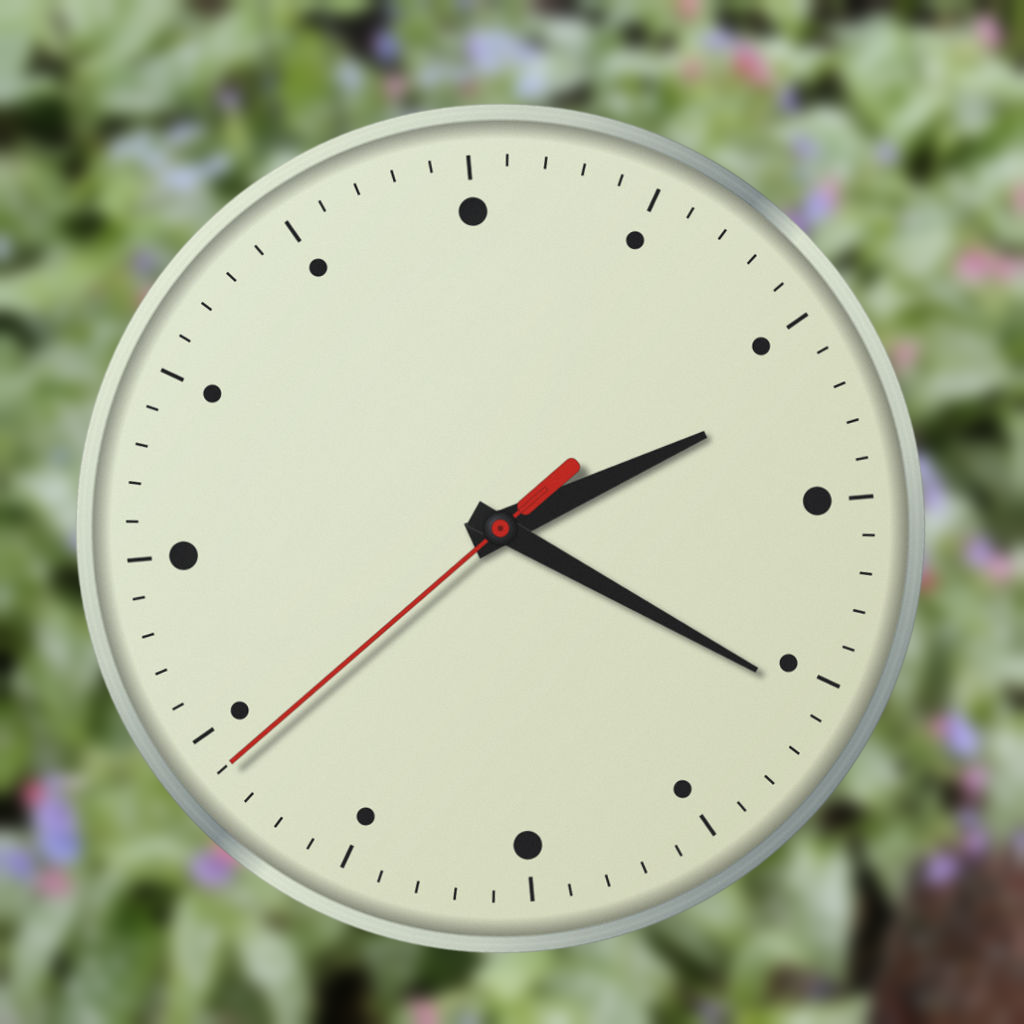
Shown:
**2:20:39**
